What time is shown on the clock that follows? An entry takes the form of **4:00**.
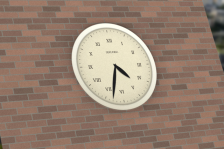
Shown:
**4:33**
